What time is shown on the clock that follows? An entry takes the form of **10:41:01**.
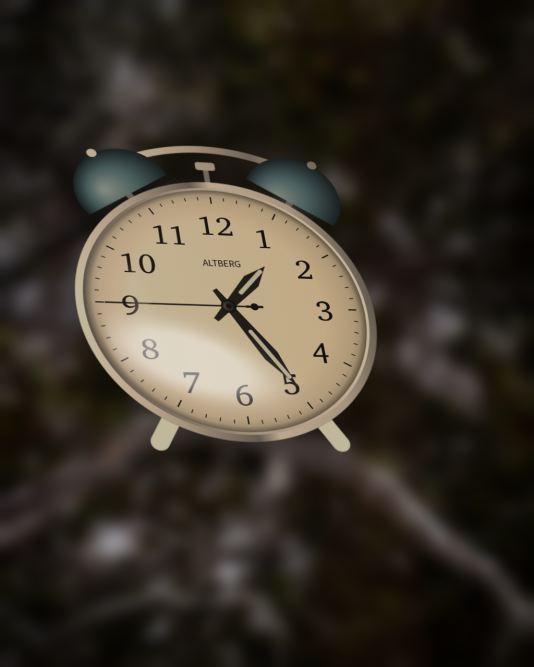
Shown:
**1:24:45**
